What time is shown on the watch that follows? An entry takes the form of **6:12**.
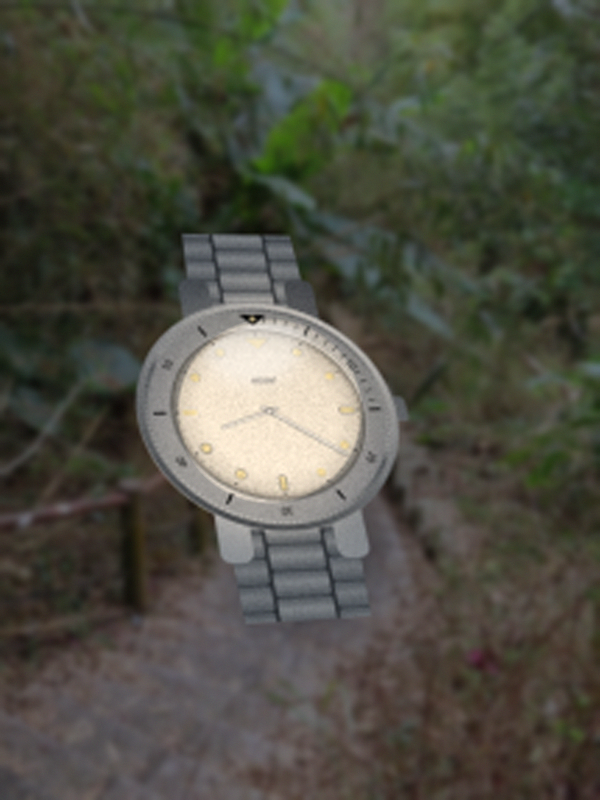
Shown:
**8:21**
